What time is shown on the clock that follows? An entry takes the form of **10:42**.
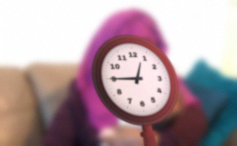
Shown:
**12:45**
